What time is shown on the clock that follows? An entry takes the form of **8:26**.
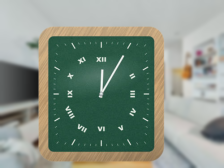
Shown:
**12:05**
